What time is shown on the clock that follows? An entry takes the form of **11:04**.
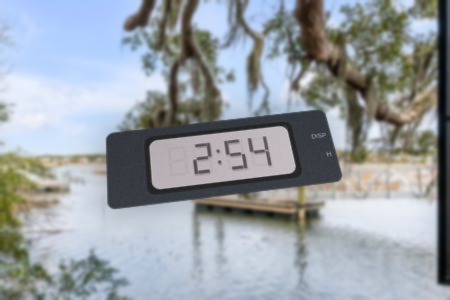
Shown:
**2:54**
